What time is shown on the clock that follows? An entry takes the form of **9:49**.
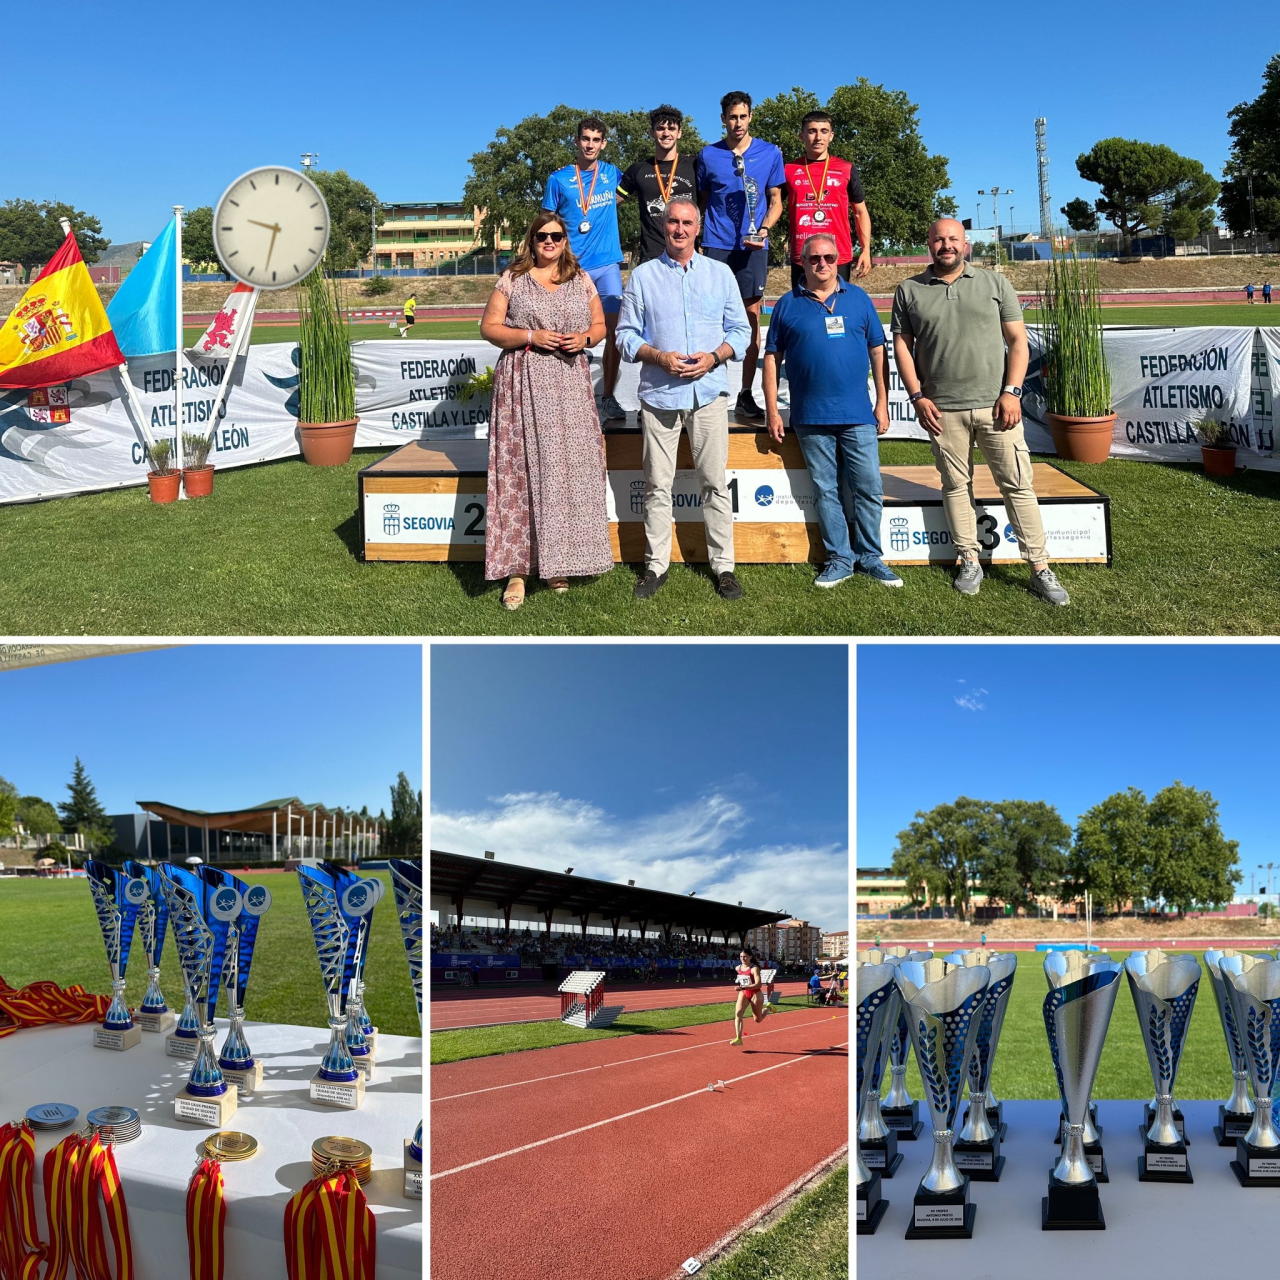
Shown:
**9:32**
